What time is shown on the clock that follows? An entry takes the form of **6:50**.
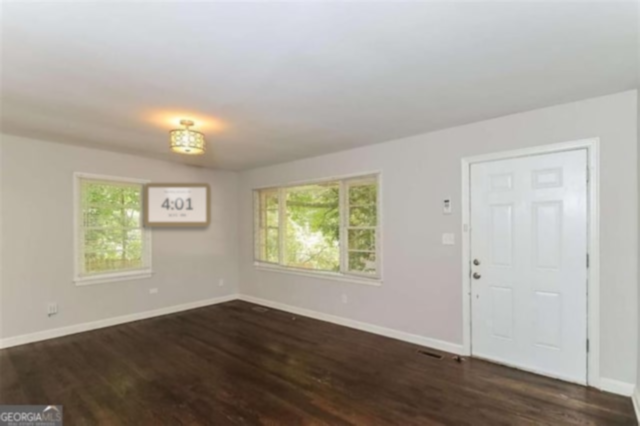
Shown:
**4:01**
